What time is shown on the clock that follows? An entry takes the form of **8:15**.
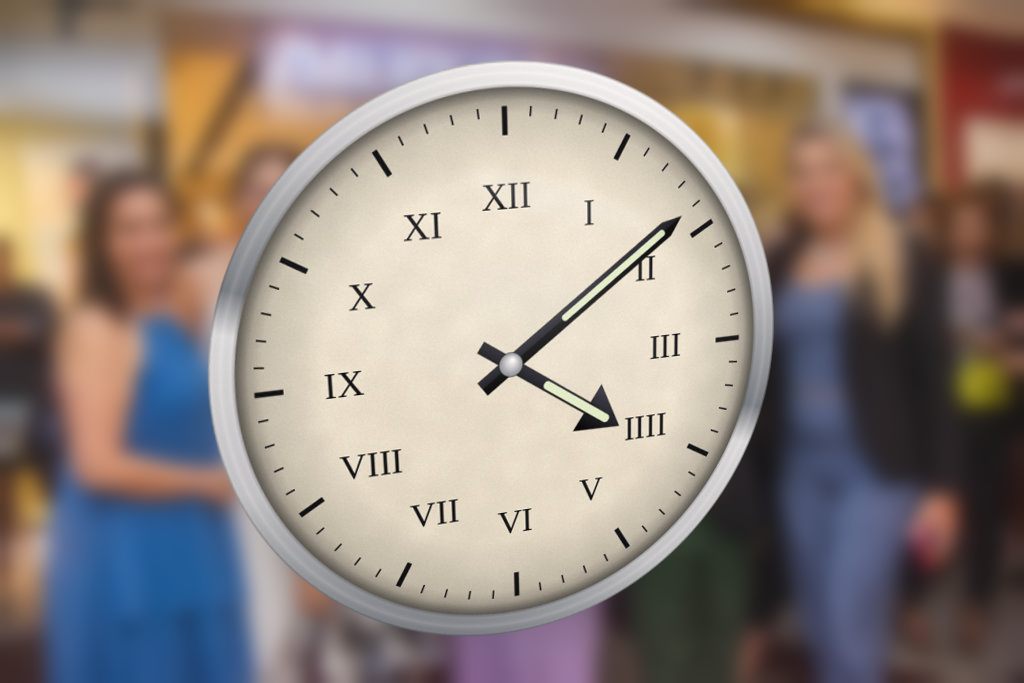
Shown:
**4:09**
